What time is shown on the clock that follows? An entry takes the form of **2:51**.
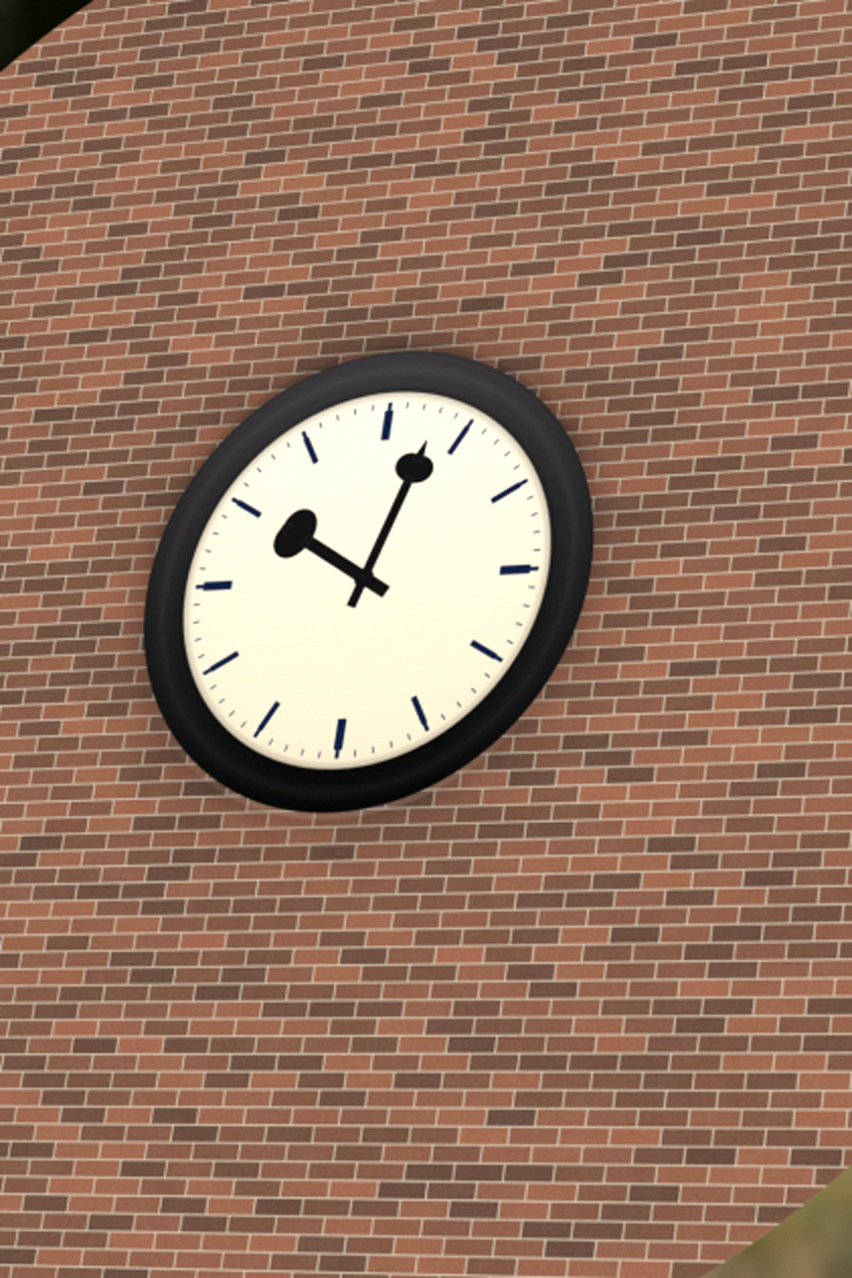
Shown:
**10:03**
